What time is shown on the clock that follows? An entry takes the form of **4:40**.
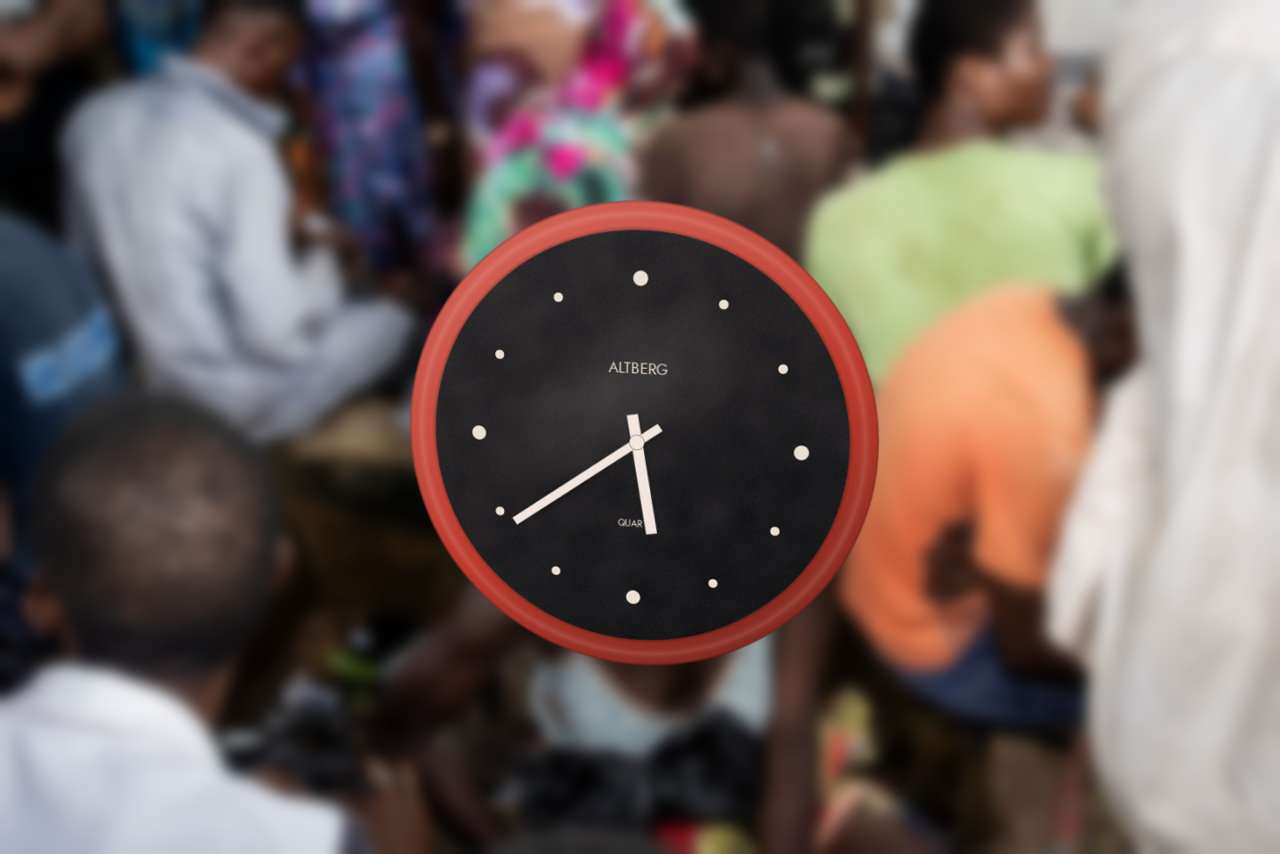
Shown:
**5:39**
